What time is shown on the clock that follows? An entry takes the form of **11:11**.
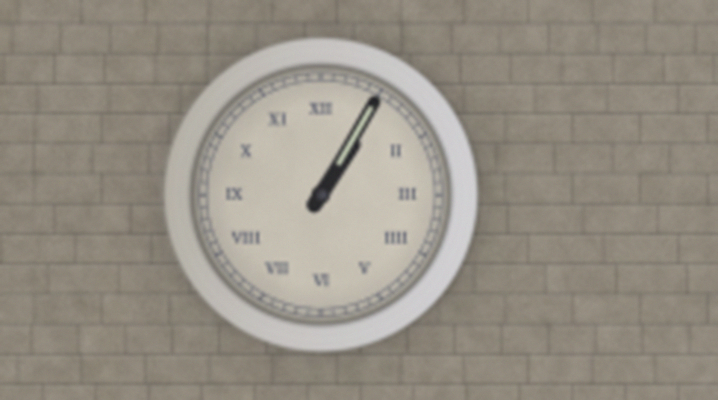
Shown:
**1:05**
